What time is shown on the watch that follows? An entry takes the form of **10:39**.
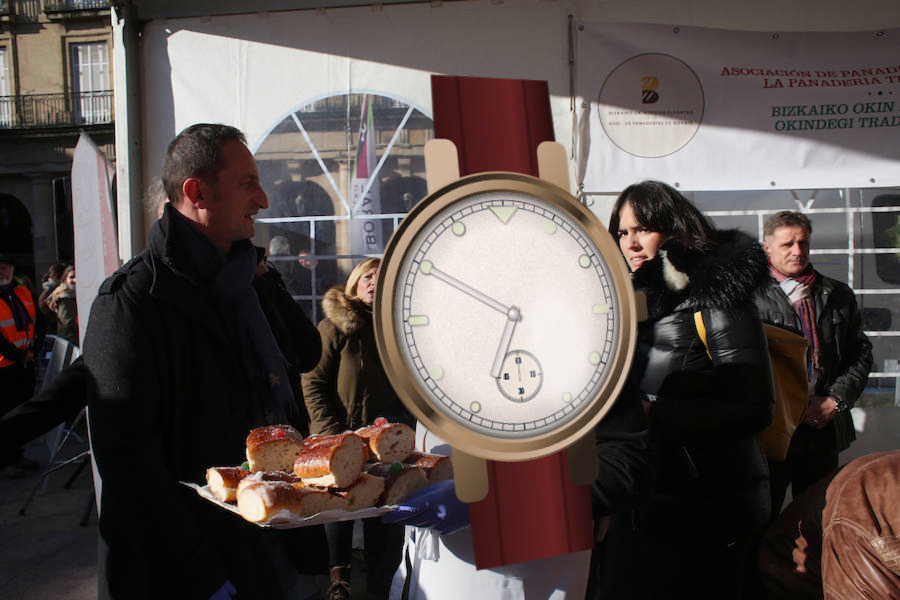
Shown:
**6:50**
